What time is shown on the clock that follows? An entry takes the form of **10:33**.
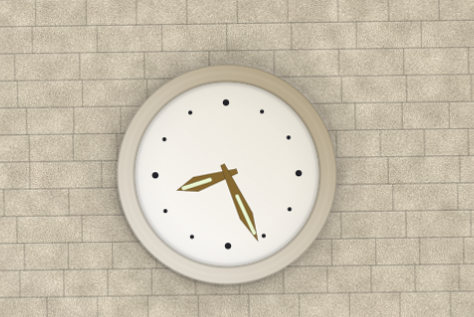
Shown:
**8:26**
